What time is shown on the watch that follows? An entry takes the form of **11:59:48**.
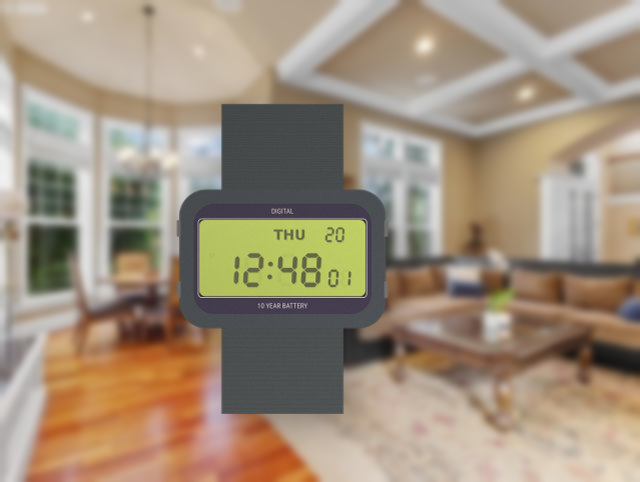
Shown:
**12:48:01**
